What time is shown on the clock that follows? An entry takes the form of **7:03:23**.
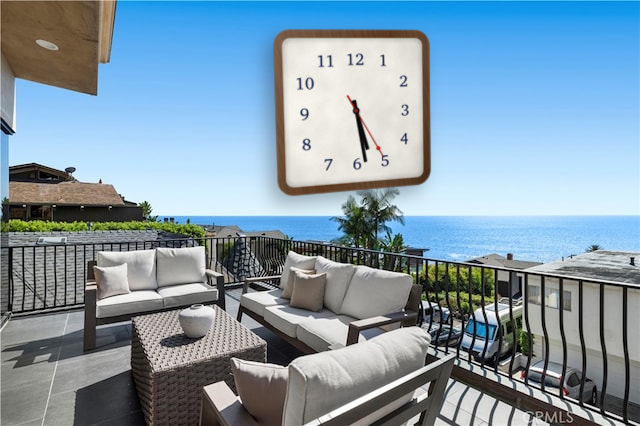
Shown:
**5:28:25**
